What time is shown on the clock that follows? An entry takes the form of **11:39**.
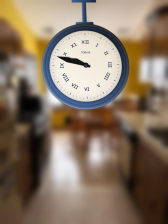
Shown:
**9:48**
